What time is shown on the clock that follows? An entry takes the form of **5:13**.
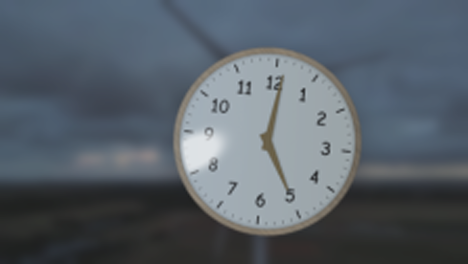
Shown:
**5:01**
